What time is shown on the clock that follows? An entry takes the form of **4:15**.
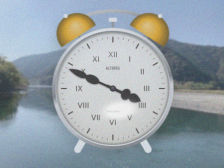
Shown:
**3:49**
